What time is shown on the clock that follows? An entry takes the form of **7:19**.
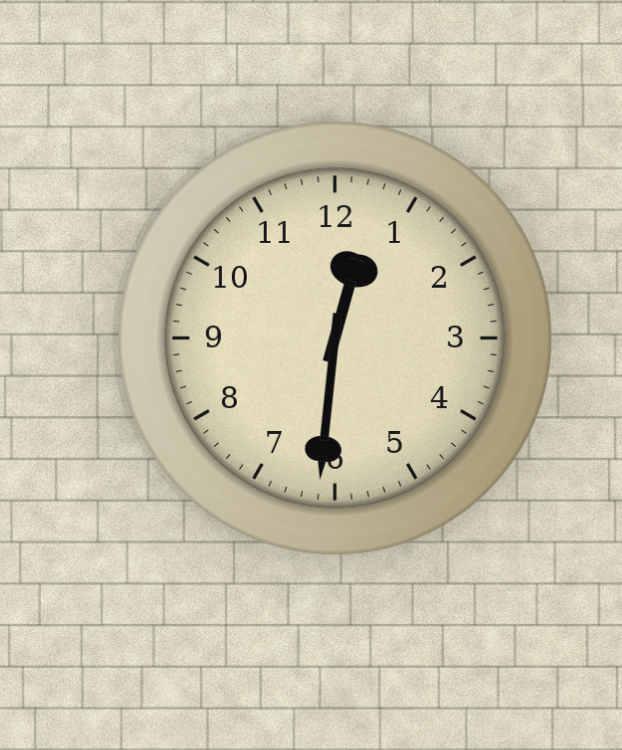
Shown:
**12:31**
